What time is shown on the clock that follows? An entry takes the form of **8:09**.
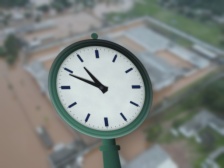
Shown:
**10:49**
